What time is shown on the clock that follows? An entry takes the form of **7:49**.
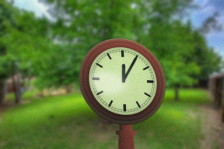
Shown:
**12:05**
